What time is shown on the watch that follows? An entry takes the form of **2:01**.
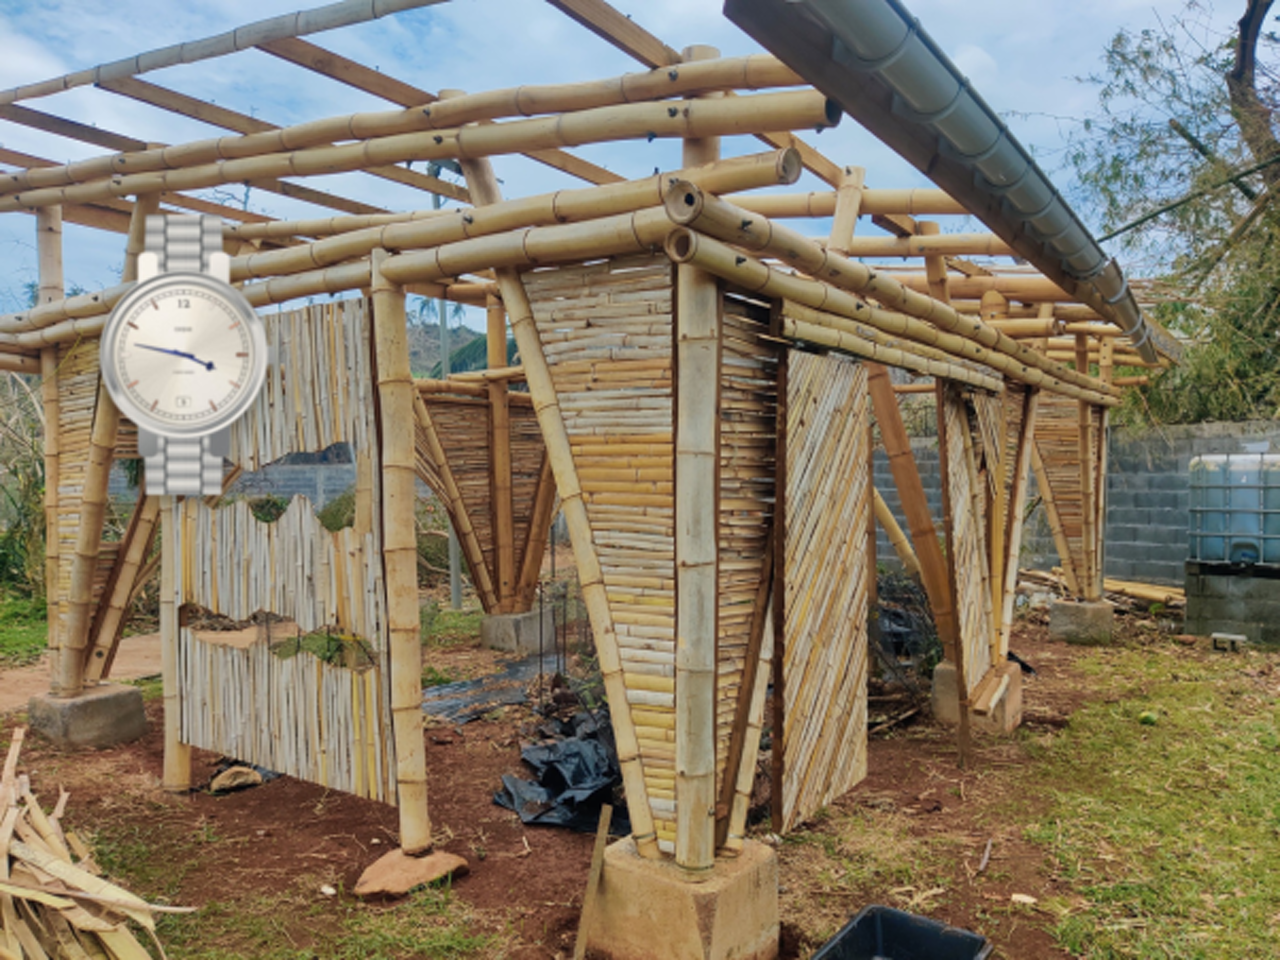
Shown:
**3:47**
